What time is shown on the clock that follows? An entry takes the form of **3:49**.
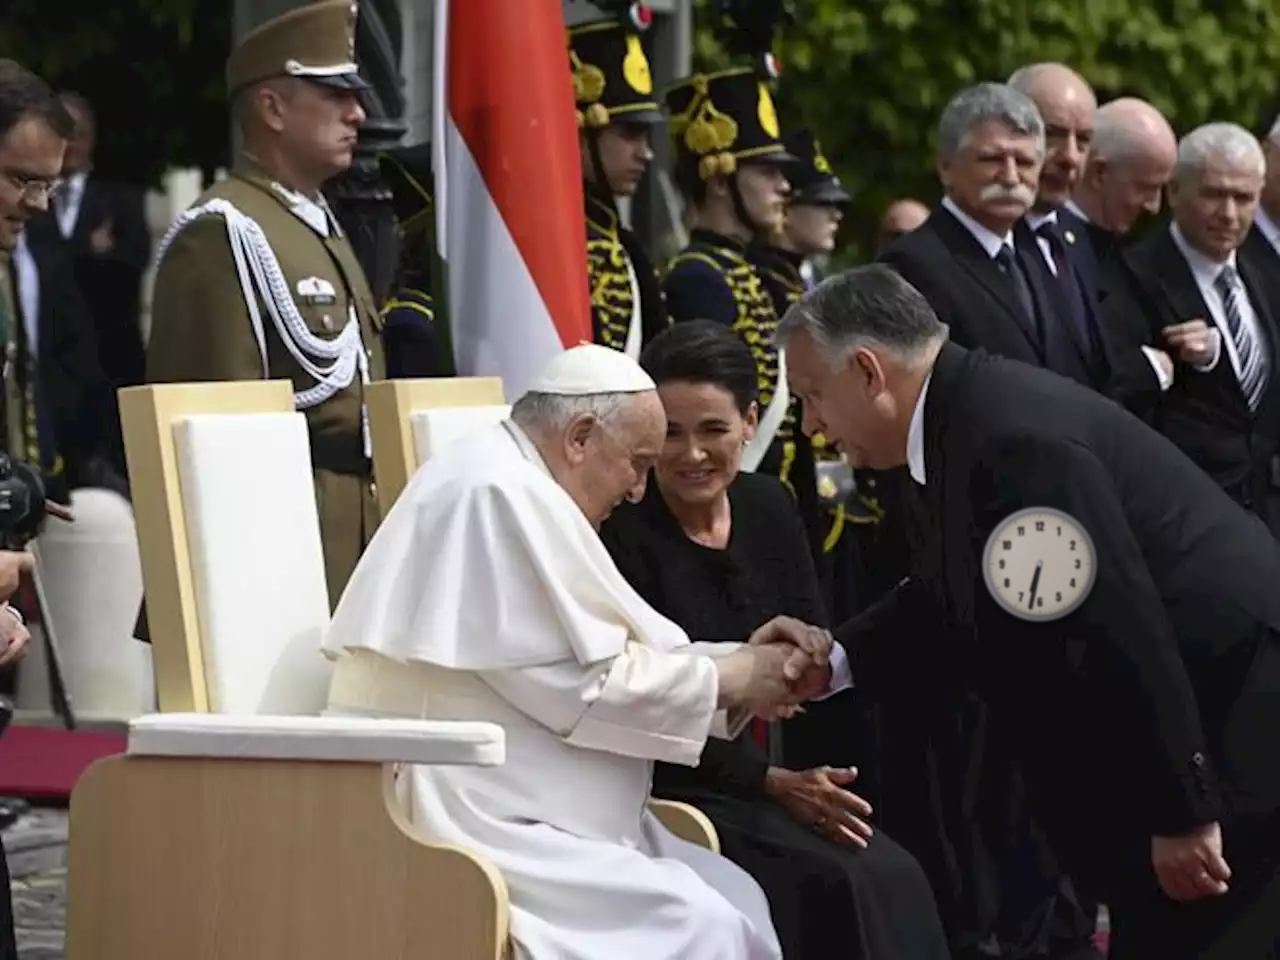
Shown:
**6:32**
